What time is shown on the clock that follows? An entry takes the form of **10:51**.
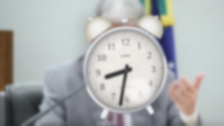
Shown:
**8:32**
